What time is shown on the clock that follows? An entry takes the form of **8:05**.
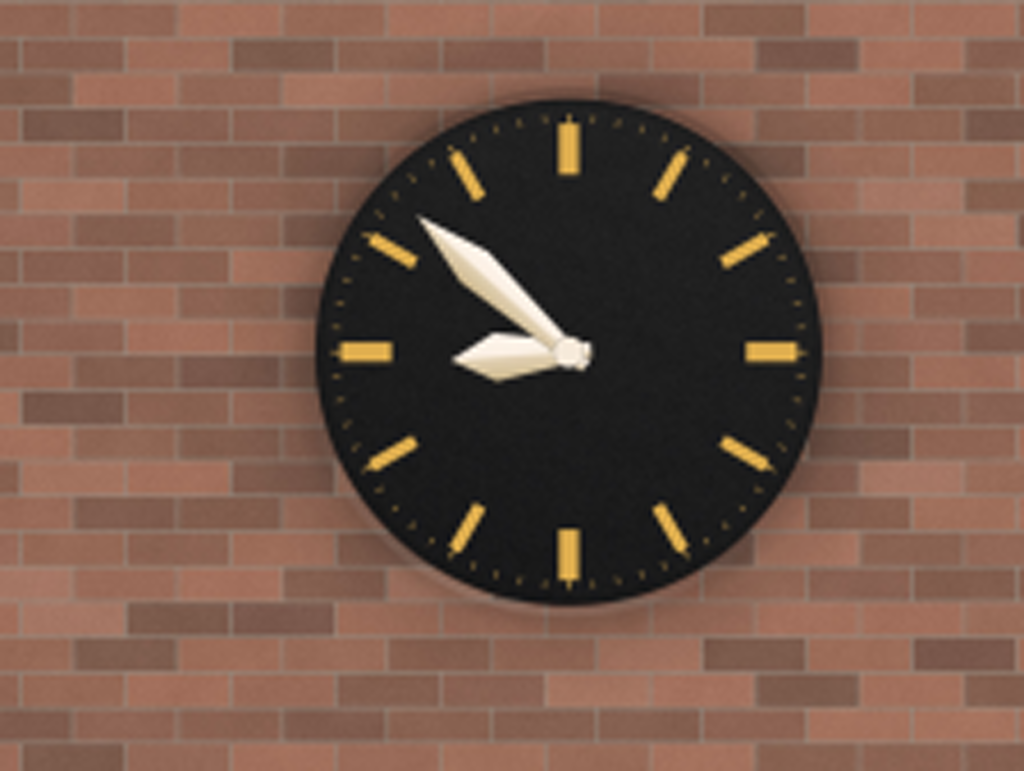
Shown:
**8:52**
